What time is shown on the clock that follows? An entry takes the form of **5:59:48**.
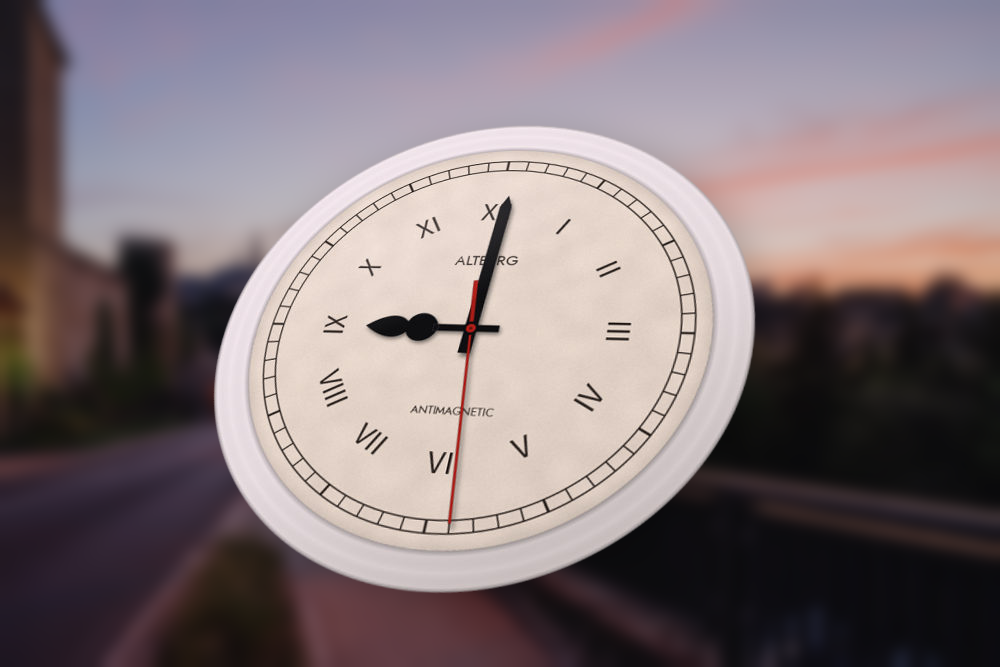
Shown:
**9:00:29**
